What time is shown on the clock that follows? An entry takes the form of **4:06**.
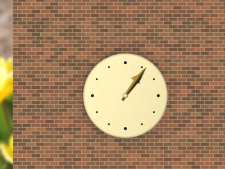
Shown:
**1:06**
